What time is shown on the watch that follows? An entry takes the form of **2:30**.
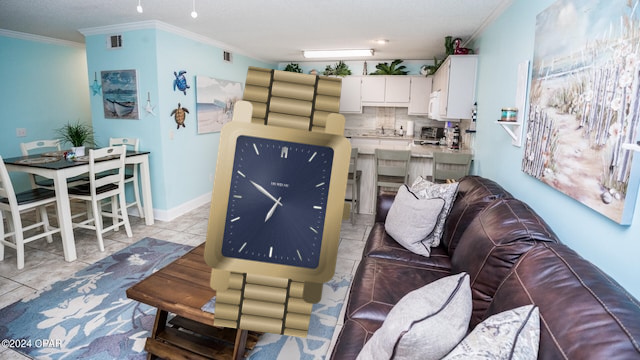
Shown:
**6:50**
